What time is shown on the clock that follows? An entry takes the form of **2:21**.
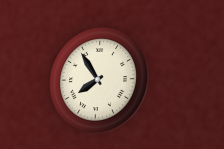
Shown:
**7:54**
